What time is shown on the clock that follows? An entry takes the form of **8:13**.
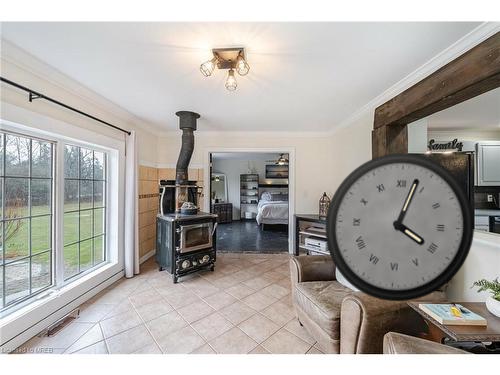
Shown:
**4:03**
